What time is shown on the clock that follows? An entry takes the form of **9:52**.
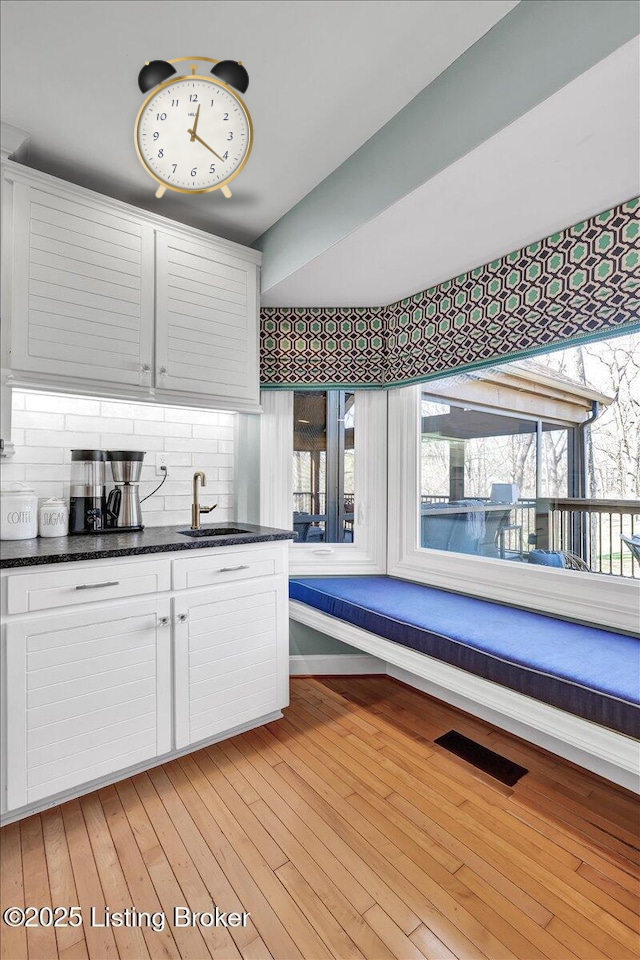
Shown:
**12:22**
